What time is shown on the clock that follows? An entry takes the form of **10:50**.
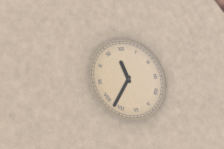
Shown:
**11:37**
